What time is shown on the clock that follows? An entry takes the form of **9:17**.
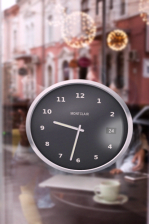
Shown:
**9:32**
